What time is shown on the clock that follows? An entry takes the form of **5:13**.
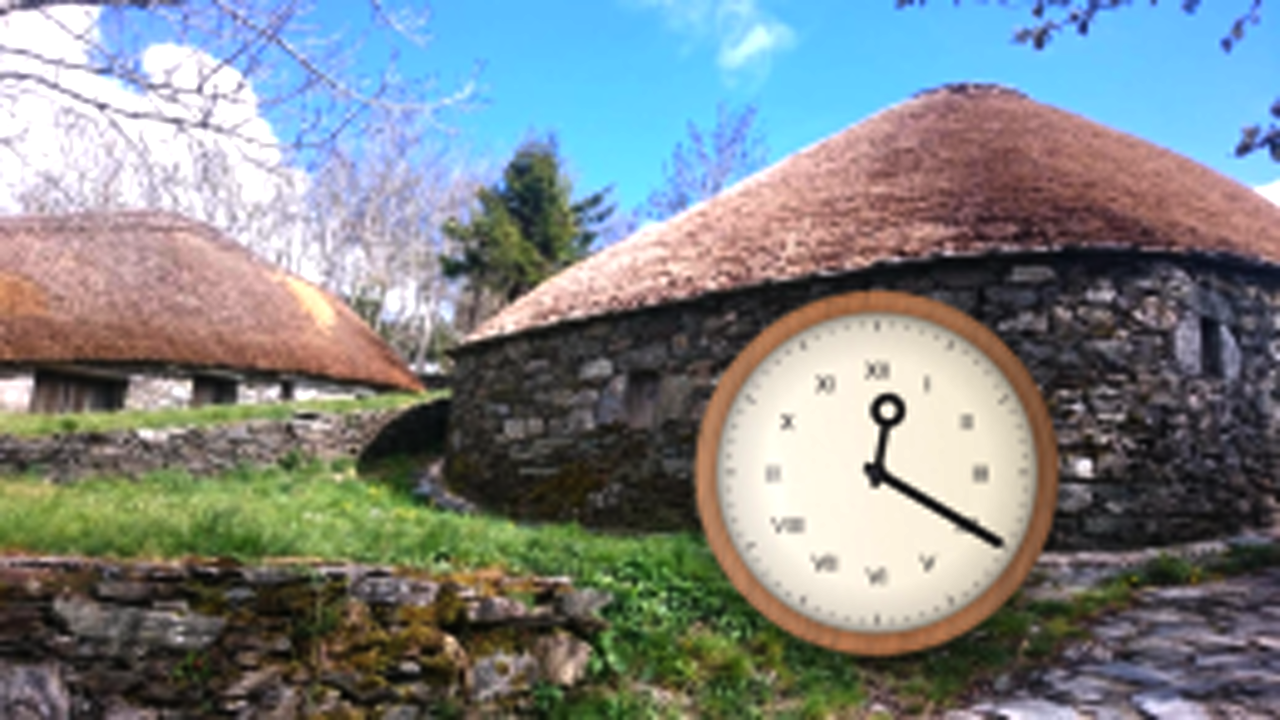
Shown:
**12:20**
